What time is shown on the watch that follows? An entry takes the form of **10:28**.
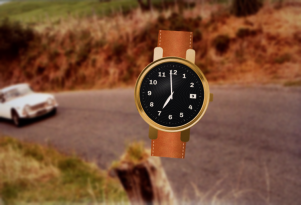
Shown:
**6:59**
